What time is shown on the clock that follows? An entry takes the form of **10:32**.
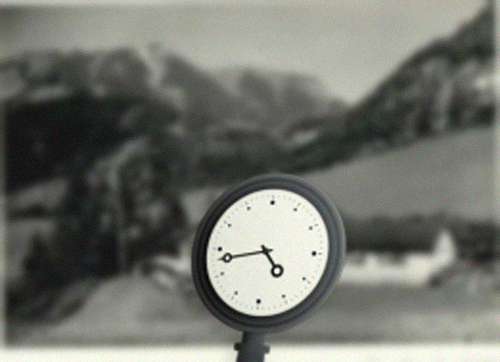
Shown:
**4:43**
